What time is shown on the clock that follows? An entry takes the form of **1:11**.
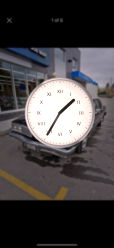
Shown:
**1:35**
